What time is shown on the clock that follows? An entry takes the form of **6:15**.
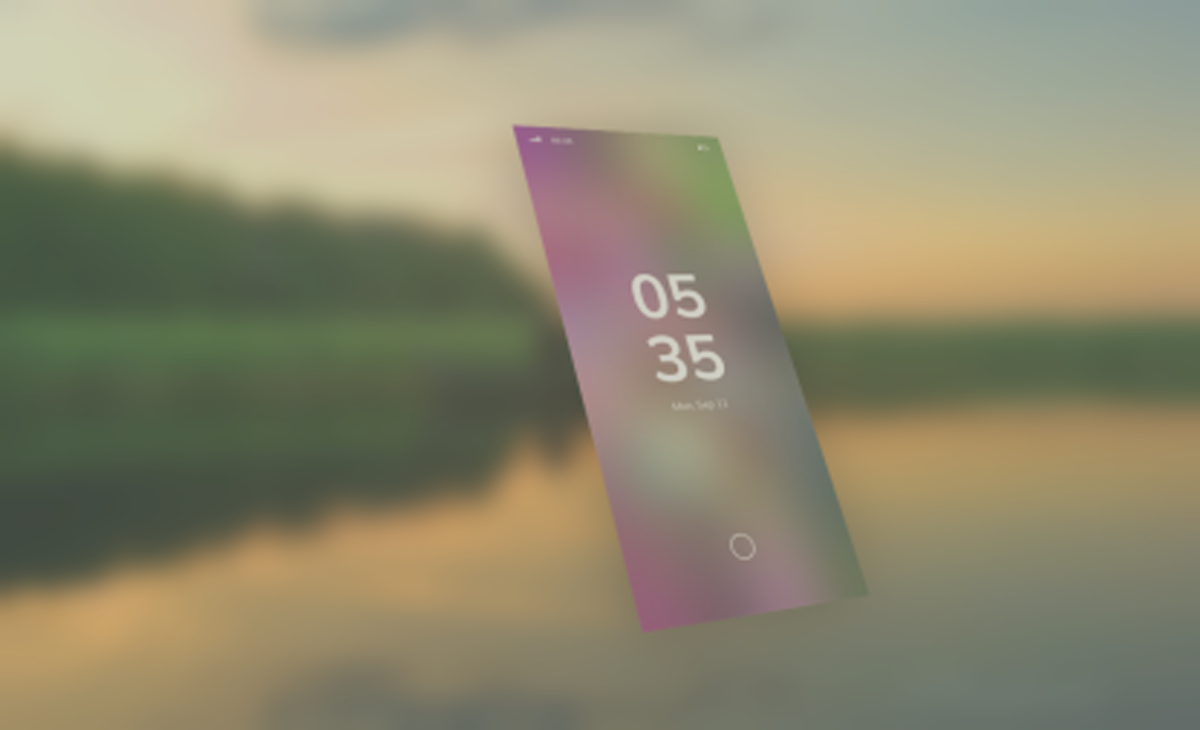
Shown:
**5:35**
